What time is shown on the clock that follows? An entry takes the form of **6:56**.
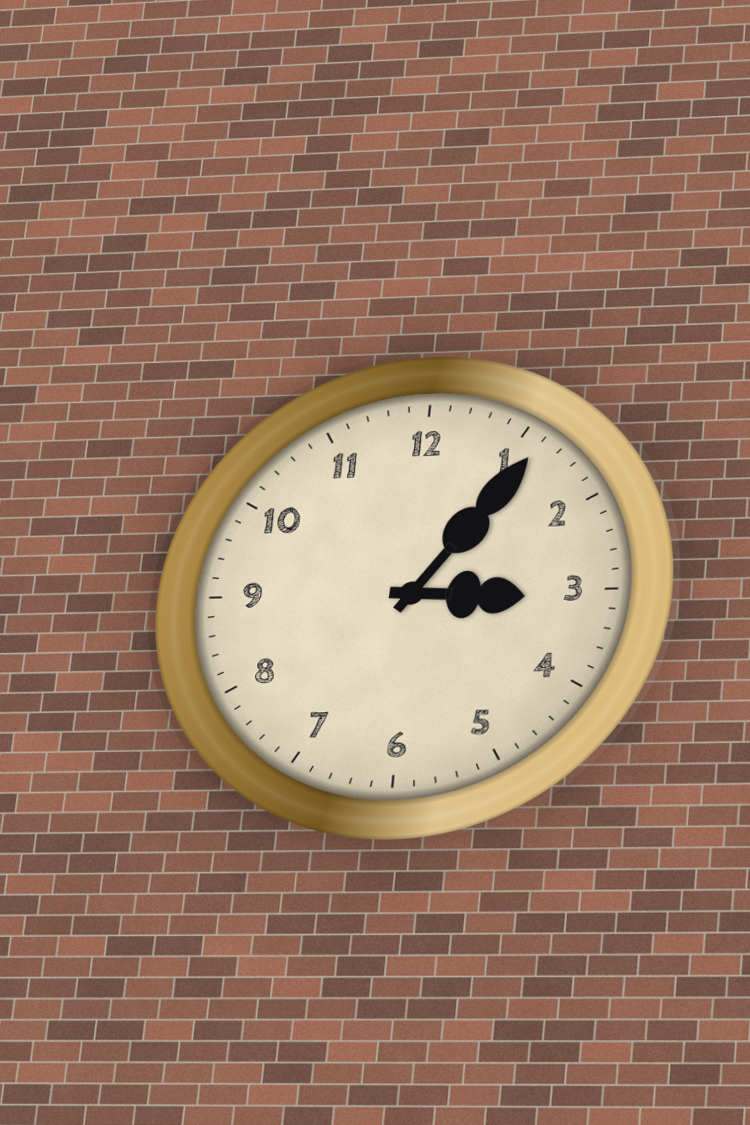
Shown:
**3:06**
